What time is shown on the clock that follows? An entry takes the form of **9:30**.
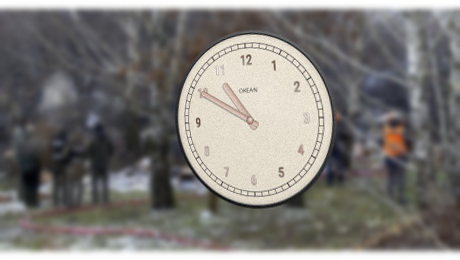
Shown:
**10:50**
